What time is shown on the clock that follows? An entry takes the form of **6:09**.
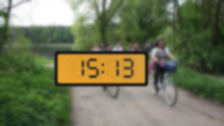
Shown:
**15:13**
